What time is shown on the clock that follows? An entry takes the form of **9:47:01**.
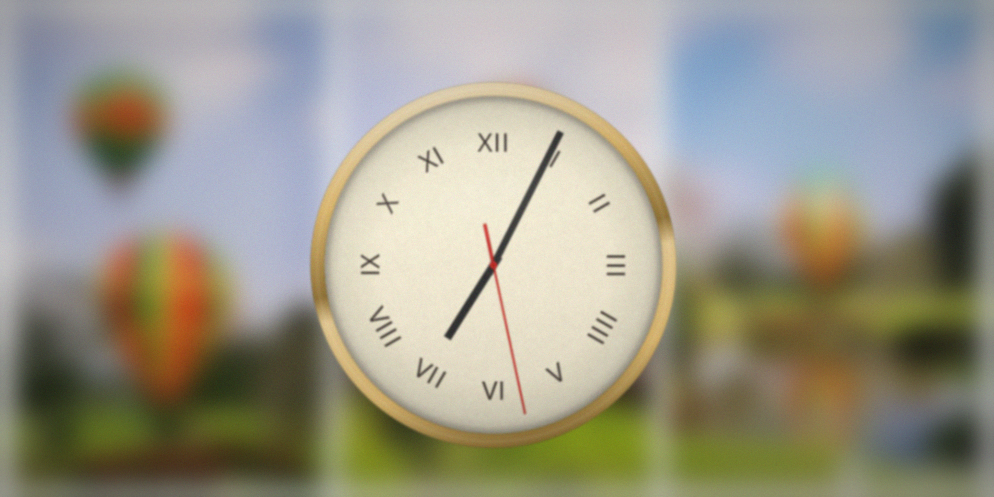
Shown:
**7:04:28**
